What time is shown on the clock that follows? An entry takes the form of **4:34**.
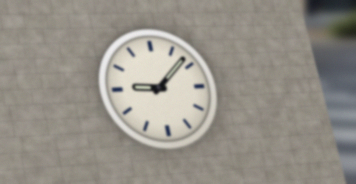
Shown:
**9:08**
